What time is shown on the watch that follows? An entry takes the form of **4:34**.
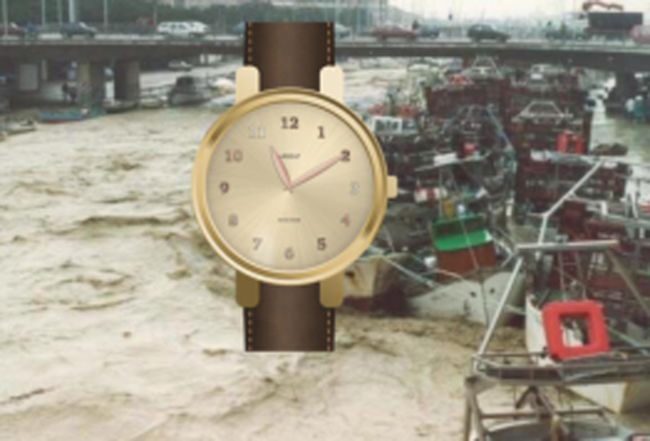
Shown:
**11:10**
